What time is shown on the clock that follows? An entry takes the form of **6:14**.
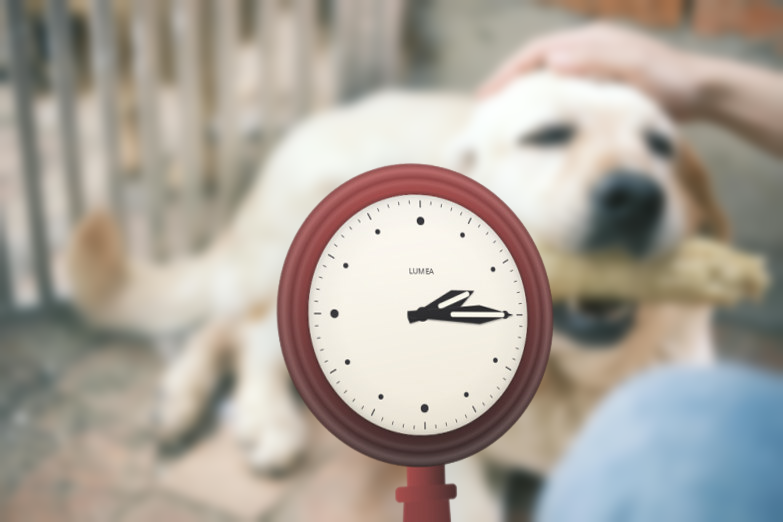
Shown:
**2:15**
